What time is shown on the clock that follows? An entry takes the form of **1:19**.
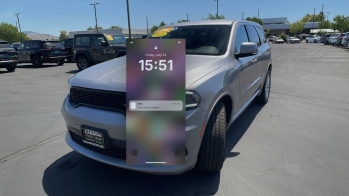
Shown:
**15:51**
